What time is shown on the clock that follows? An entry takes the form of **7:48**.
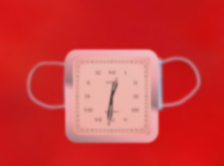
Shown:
**12:31**
